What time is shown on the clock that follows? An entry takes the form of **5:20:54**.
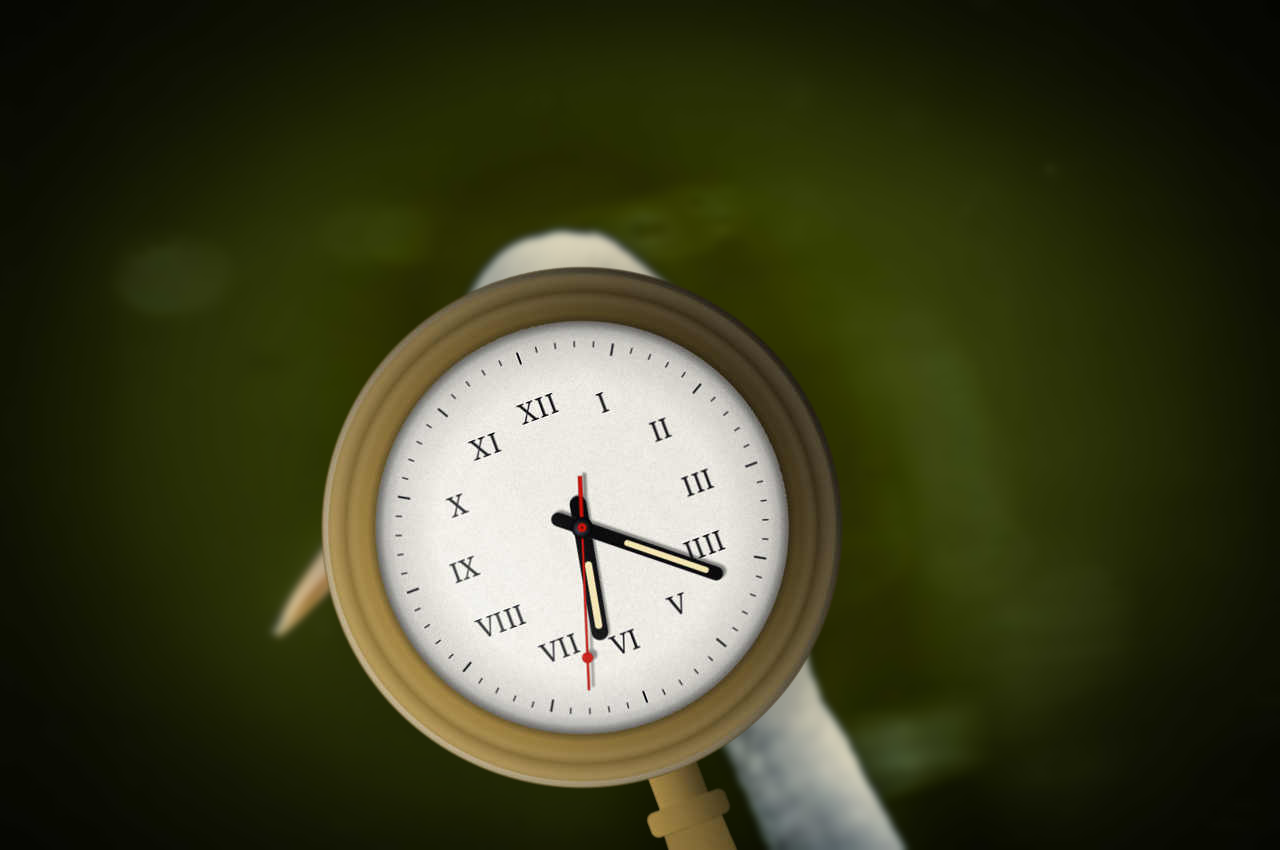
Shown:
**6:21:33**
